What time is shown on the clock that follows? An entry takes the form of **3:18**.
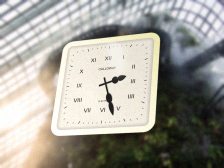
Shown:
**2:27**
